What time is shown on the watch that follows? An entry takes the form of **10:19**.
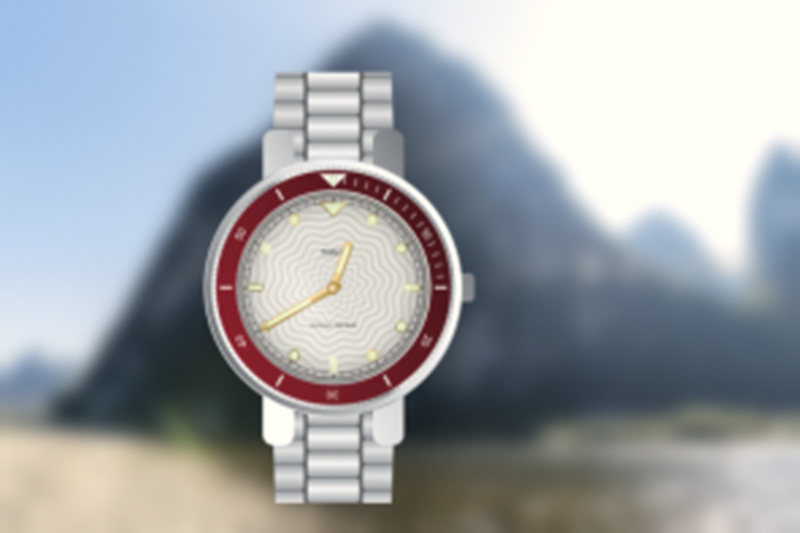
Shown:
**12:40**
